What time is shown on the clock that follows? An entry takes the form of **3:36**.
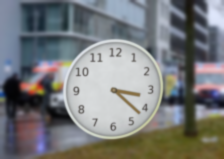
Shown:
**3:22**
